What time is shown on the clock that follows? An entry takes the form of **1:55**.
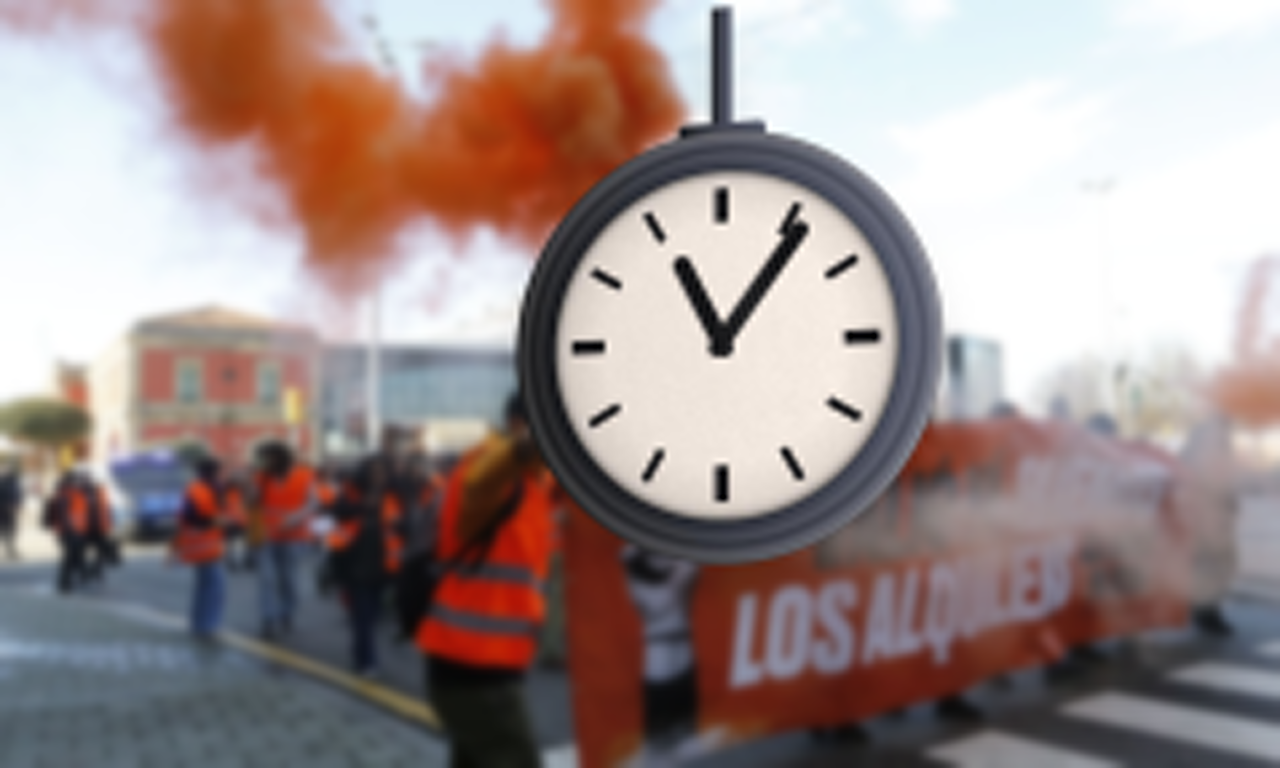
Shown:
**11:06**
